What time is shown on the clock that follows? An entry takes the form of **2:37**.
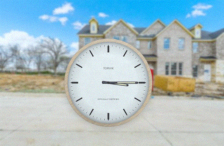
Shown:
**3:15**
